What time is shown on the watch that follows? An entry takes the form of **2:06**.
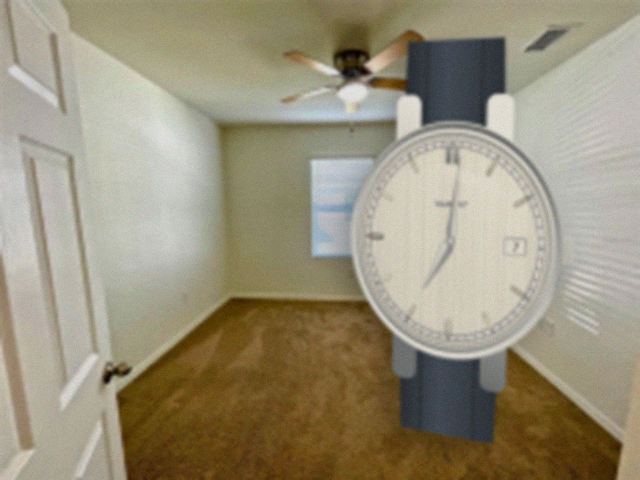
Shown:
**7:01**
